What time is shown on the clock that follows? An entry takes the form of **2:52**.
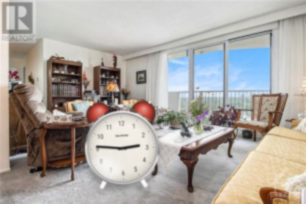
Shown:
**2:46**
